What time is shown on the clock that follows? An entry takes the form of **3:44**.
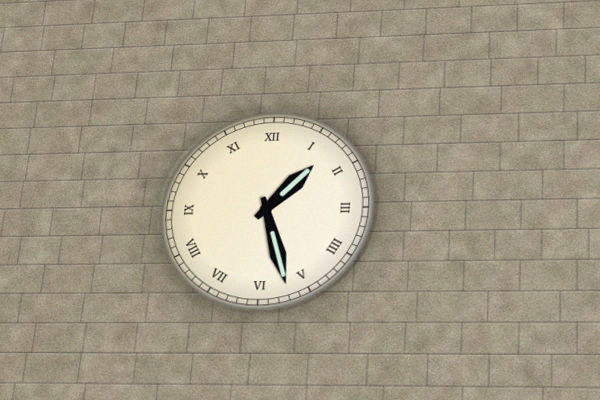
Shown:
**1:27**
